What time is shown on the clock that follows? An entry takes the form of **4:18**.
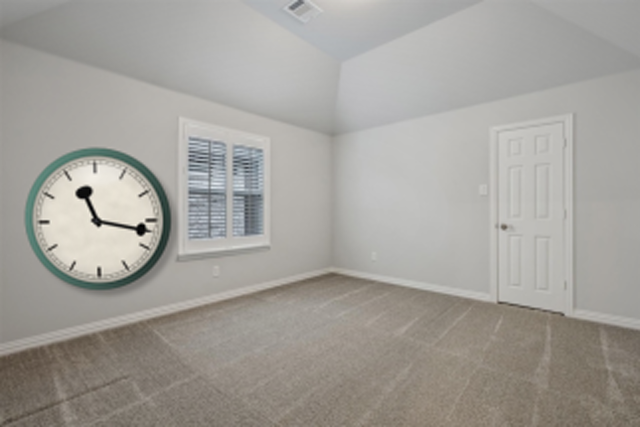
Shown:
**11:17**
